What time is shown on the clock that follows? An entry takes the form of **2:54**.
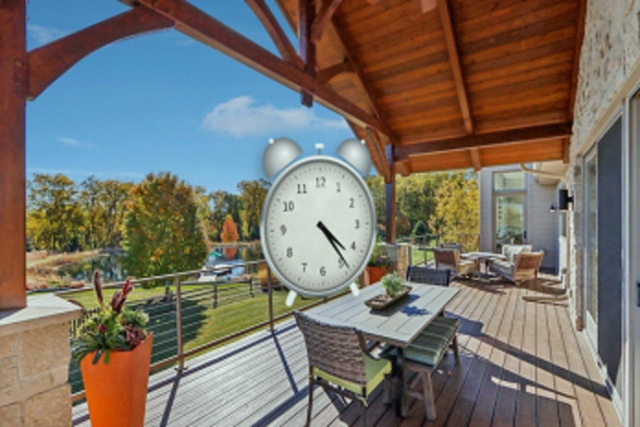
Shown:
**4:24**
